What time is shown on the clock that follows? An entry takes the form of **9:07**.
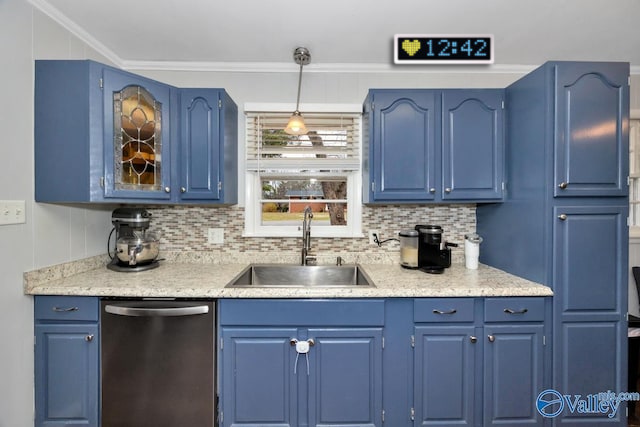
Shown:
**12:42**
